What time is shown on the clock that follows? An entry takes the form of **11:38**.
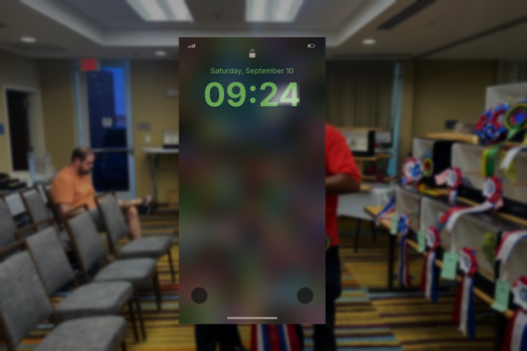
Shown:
**9:24**
